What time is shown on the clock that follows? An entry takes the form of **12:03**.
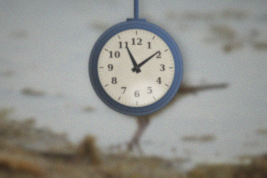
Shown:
**11:09**
